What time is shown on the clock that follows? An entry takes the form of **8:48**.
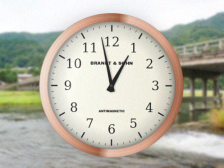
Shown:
**12:58**
